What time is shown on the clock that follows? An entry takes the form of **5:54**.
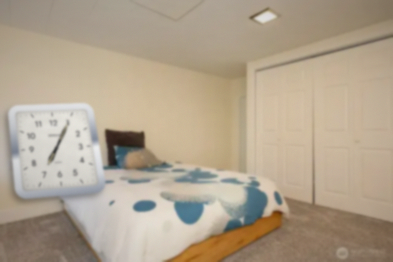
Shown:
**7:05**
